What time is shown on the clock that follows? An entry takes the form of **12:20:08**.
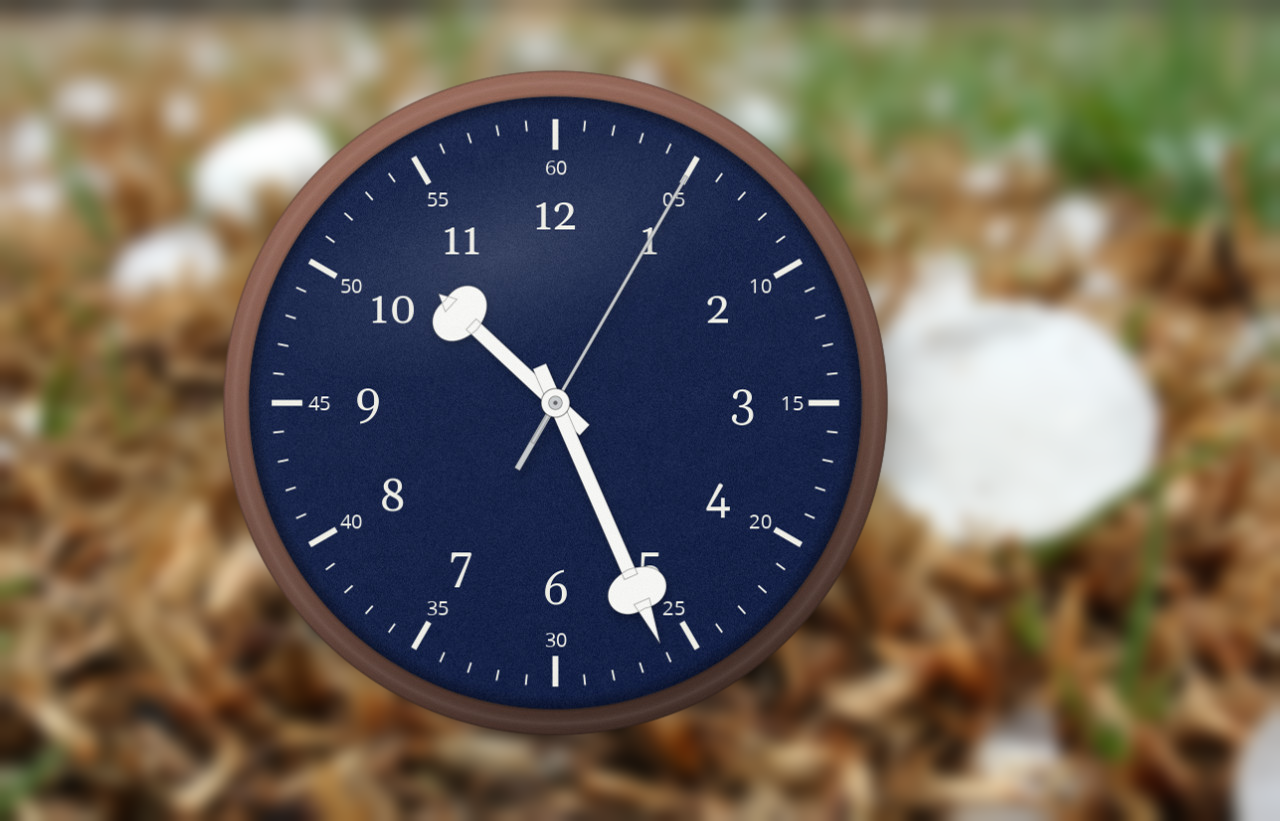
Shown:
**10:26:05**
